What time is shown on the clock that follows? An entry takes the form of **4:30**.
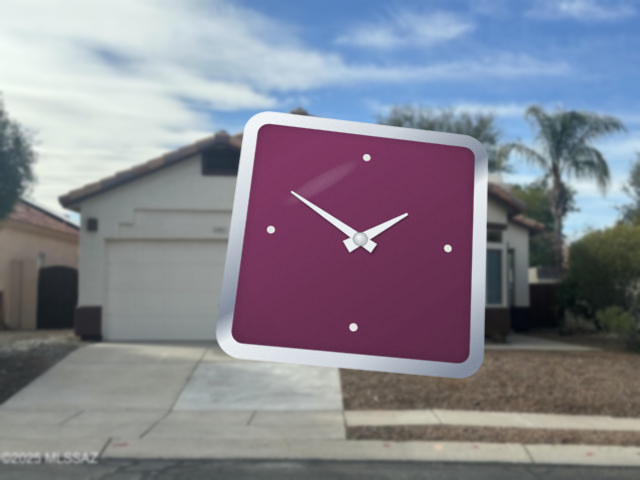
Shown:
**1:50**
